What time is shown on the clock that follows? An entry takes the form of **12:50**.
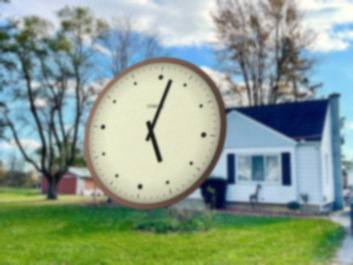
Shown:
**5:02**
